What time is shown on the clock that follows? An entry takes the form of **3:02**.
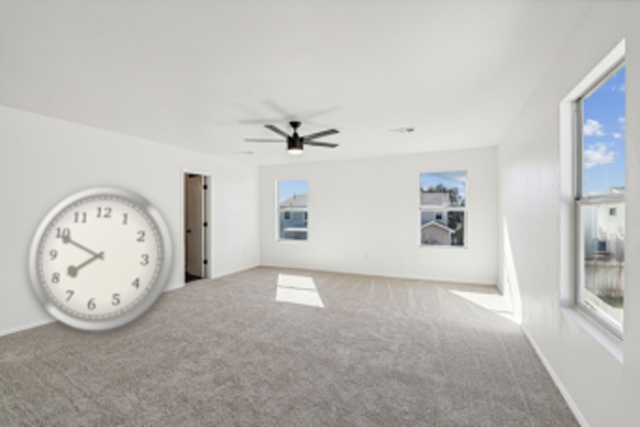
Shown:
**7:49**
